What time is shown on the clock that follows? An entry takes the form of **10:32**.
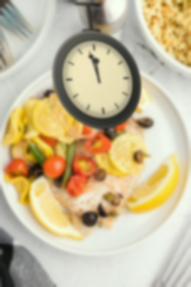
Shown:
**11:58**
